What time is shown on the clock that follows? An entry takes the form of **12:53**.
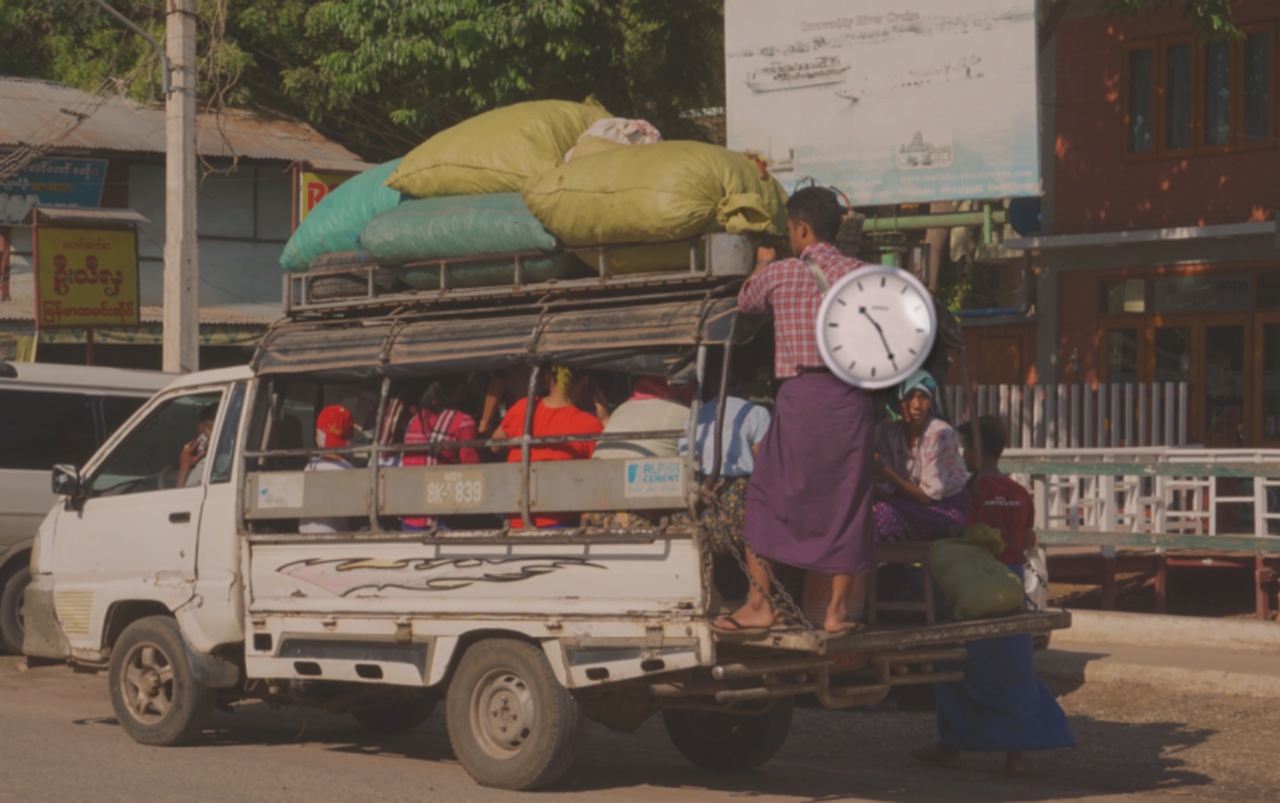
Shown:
**10:25**
